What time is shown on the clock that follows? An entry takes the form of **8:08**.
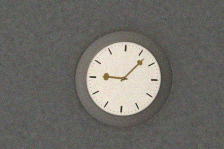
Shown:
**9:07**
